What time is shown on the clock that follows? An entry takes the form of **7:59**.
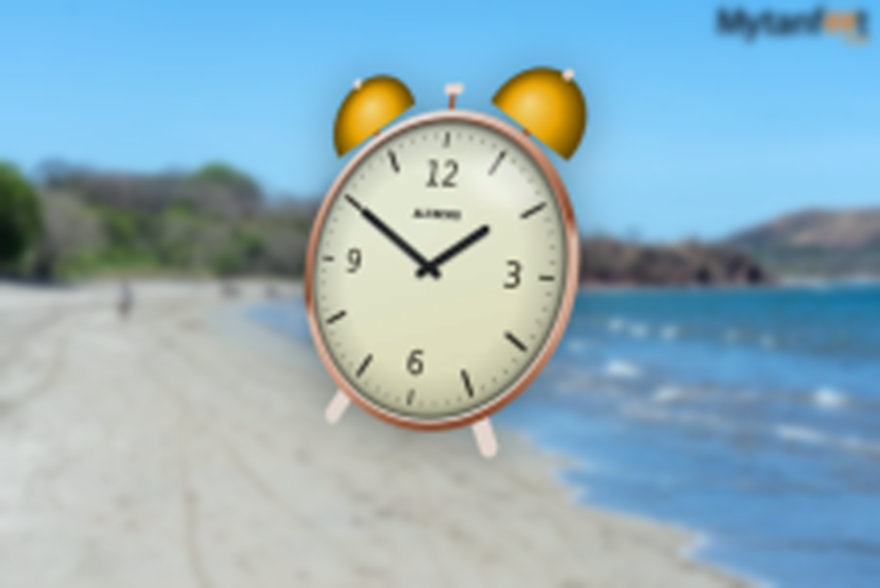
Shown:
**1:50**
